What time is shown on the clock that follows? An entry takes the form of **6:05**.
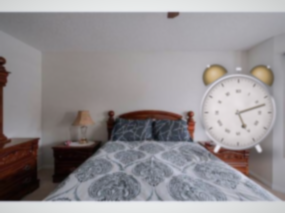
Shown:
**5:12**
